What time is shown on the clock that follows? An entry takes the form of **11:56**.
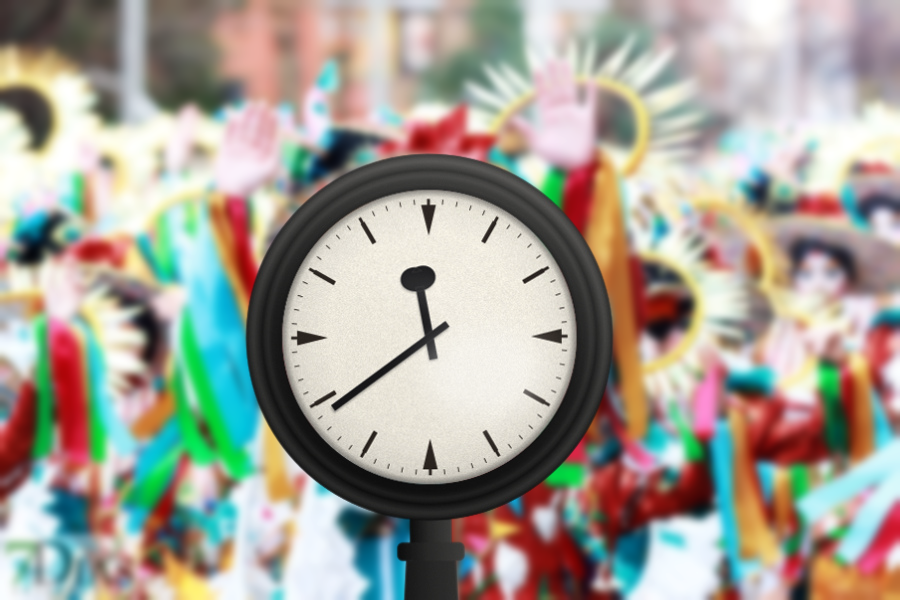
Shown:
**11:39**
